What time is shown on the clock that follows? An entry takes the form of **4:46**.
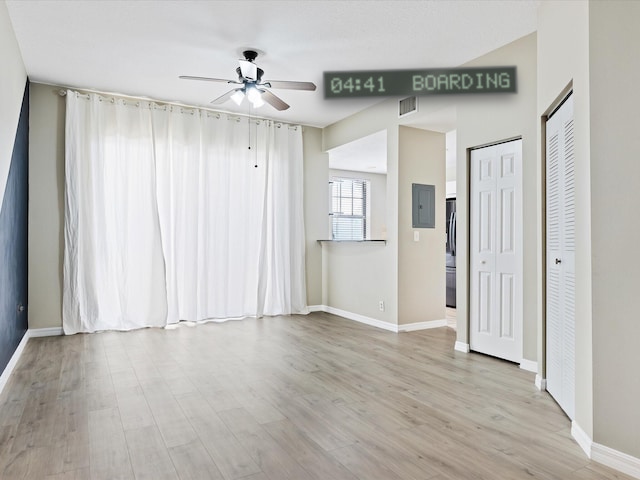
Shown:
**4:41**
